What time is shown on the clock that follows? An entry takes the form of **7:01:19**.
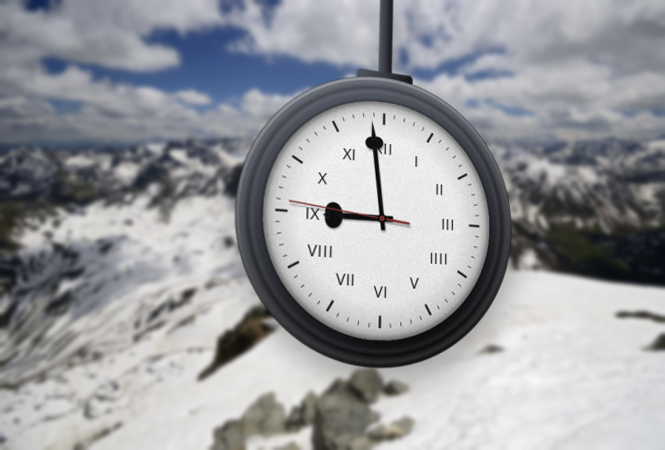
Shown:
**8:58:46**
